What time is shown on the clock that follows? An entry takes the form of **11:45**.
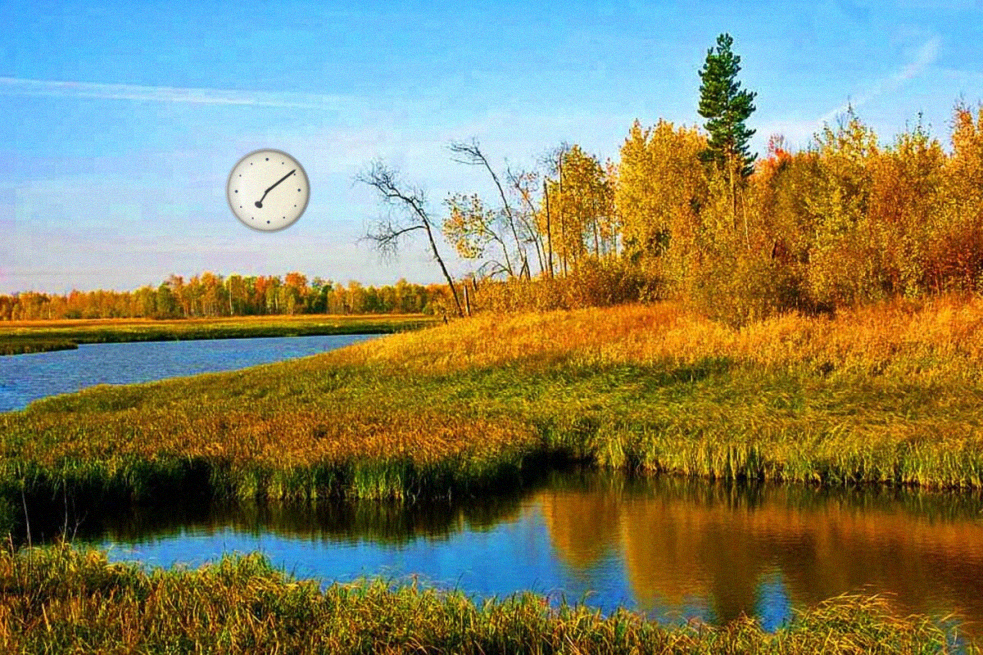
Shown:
**7:09**
